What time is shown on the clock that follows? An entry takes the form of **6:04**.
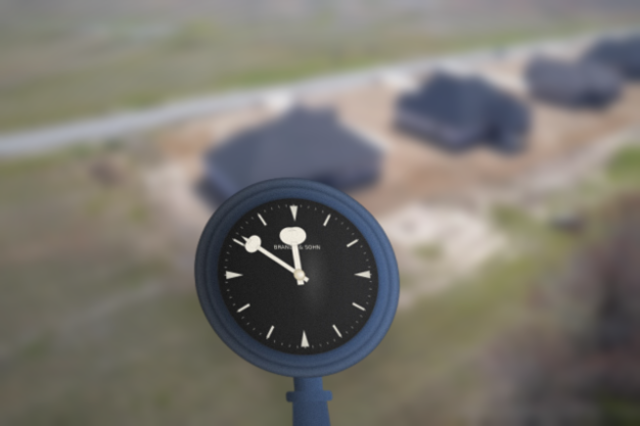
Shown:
**11:51**
